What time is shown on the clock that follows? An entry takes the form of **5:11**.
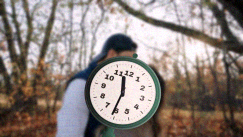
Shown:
**11:31**
